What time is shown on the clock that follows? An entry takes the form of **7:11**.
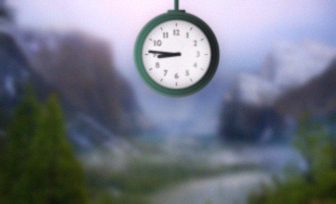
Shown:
**8:46**
